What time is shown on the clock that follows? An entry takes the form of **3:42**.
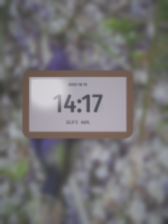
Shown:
**14:17**
